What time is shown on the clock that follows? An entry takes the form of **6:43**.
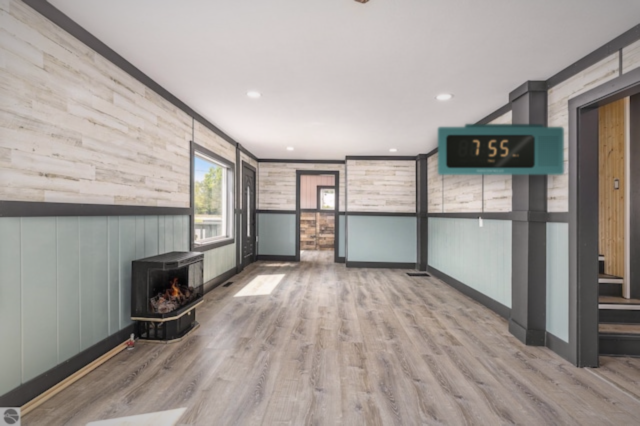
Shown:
**7:55**
